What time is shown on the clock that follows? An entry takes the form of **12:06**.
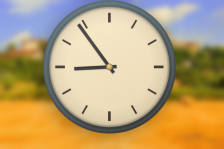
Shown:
**8:54**
